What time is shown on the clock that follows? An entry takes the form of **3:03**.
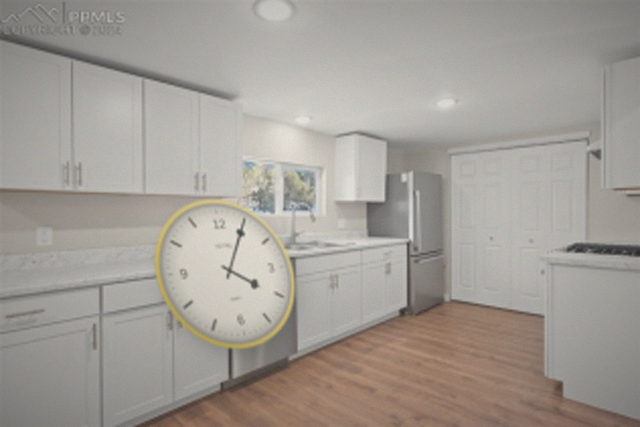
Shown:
**4:05**
